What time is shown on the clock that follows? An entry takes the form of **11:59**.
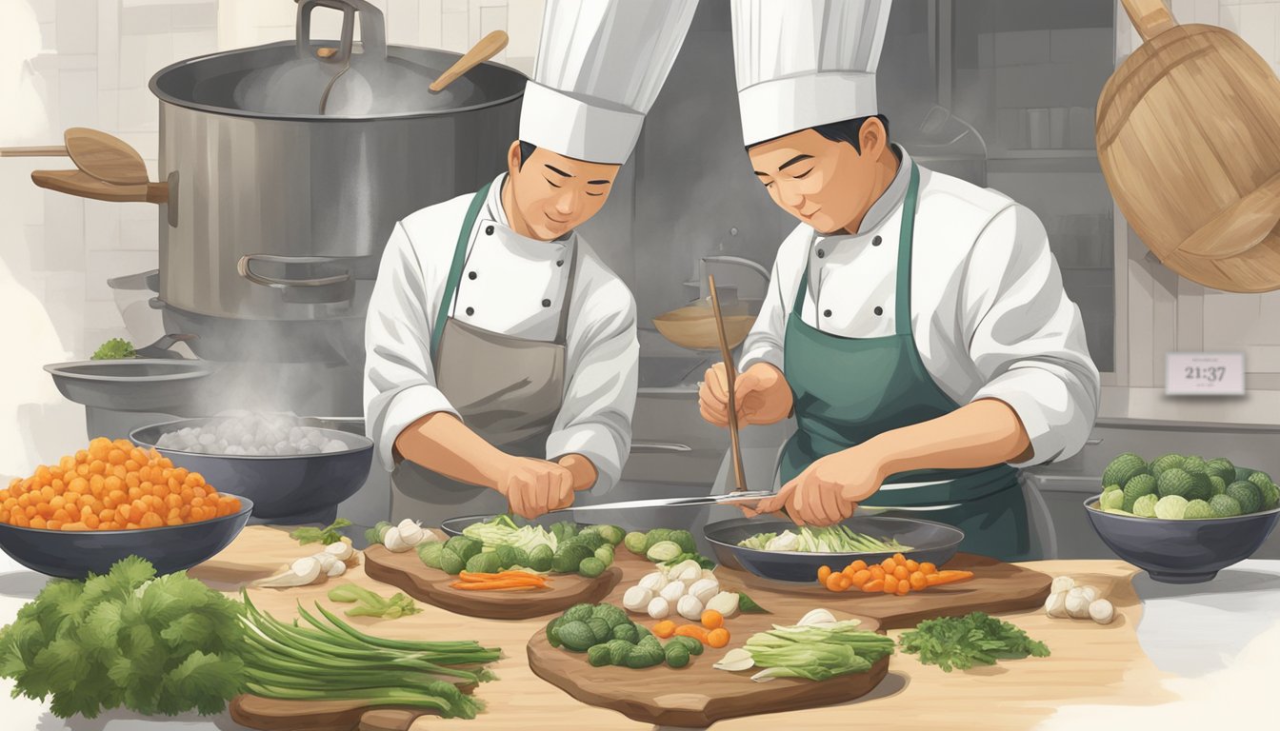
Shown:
**21:37**
